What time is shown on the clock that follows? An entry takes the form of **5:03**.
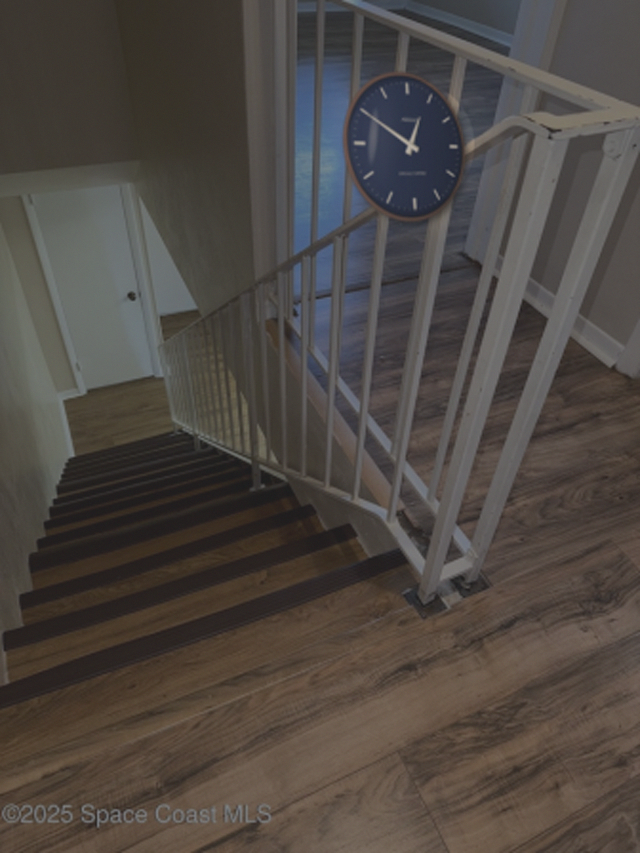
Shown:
**12:50**
